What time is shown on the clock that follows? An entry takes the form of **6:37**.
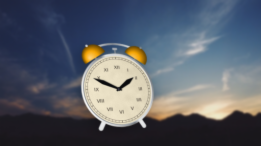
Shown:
**1:49**
